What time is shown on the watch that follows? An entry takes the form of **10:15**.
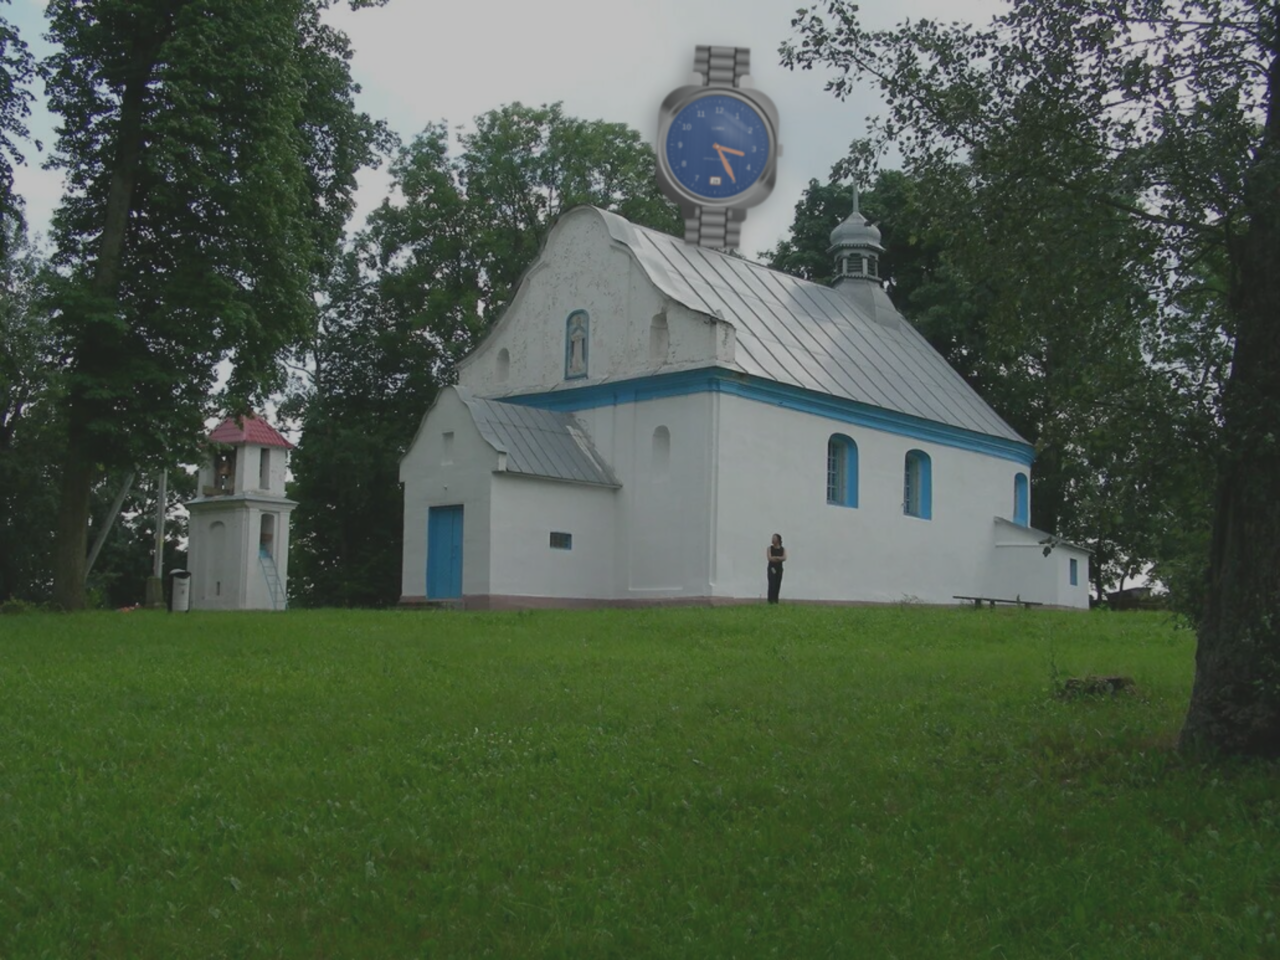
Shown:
**3:25**
